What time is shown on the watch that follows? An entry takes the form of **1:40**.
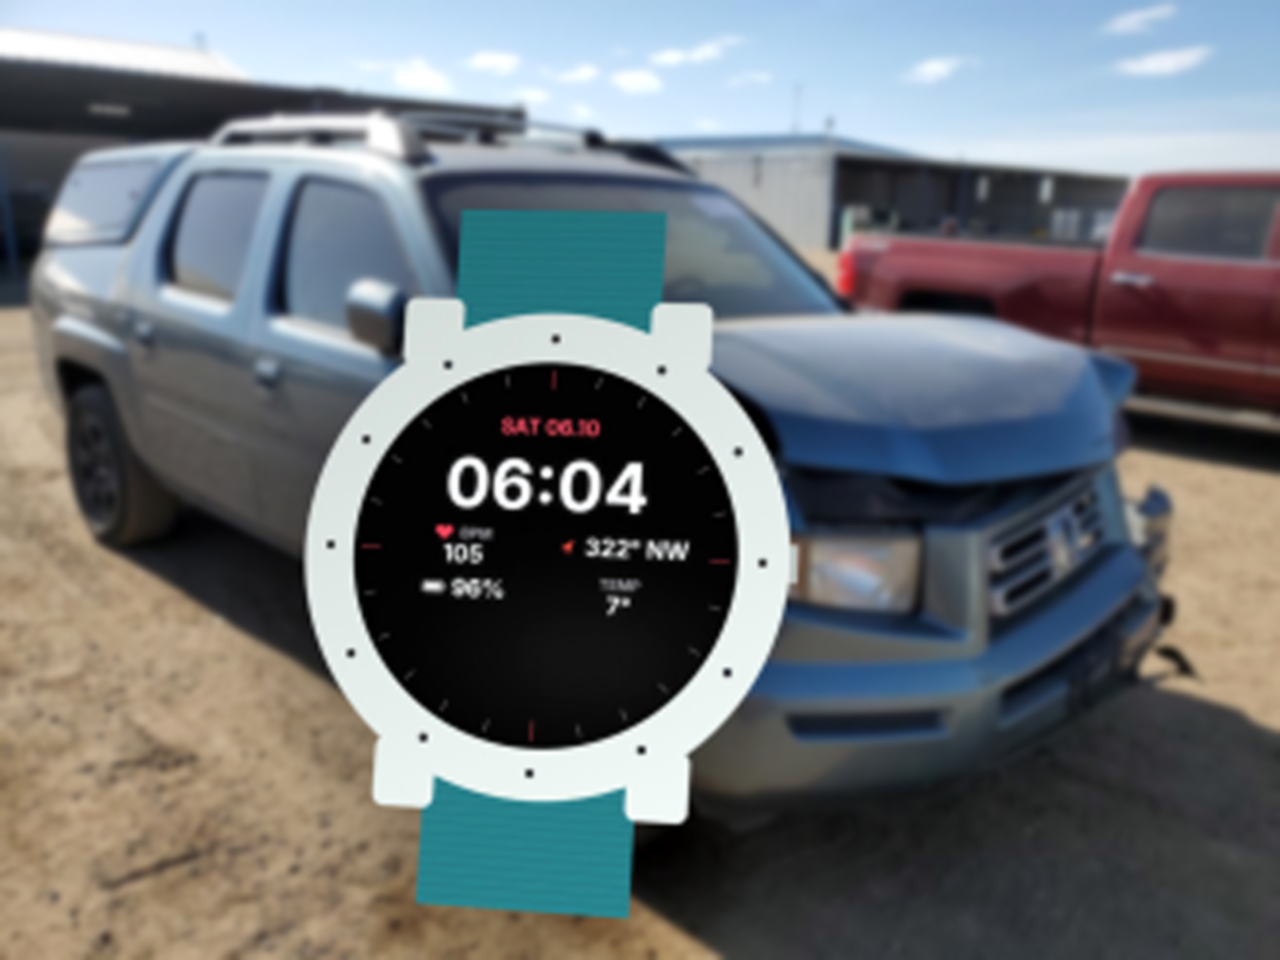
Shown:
**6:04**
